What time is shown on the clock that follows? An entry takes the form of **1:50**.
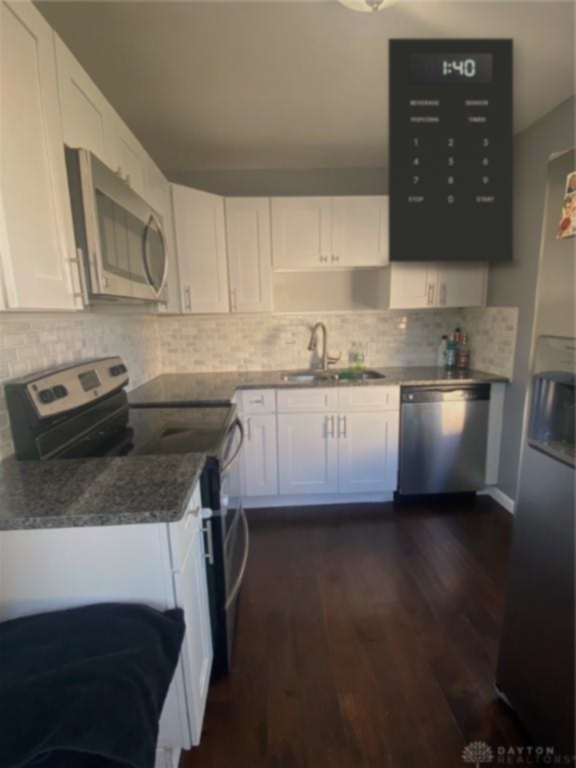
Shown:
**1:40**
